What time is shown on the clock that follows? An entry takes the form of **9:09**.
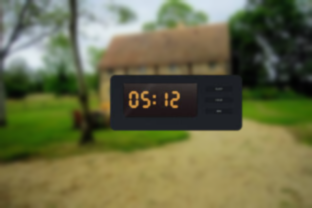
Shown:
**5:12**
